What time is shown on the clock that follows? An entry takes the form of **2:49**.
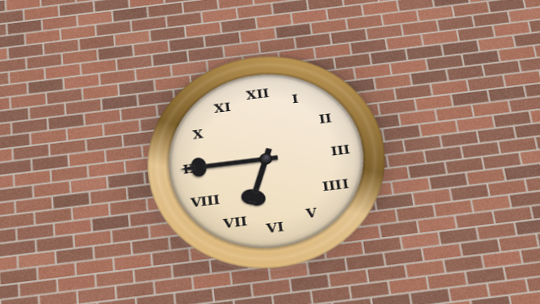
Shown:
**6:45**
